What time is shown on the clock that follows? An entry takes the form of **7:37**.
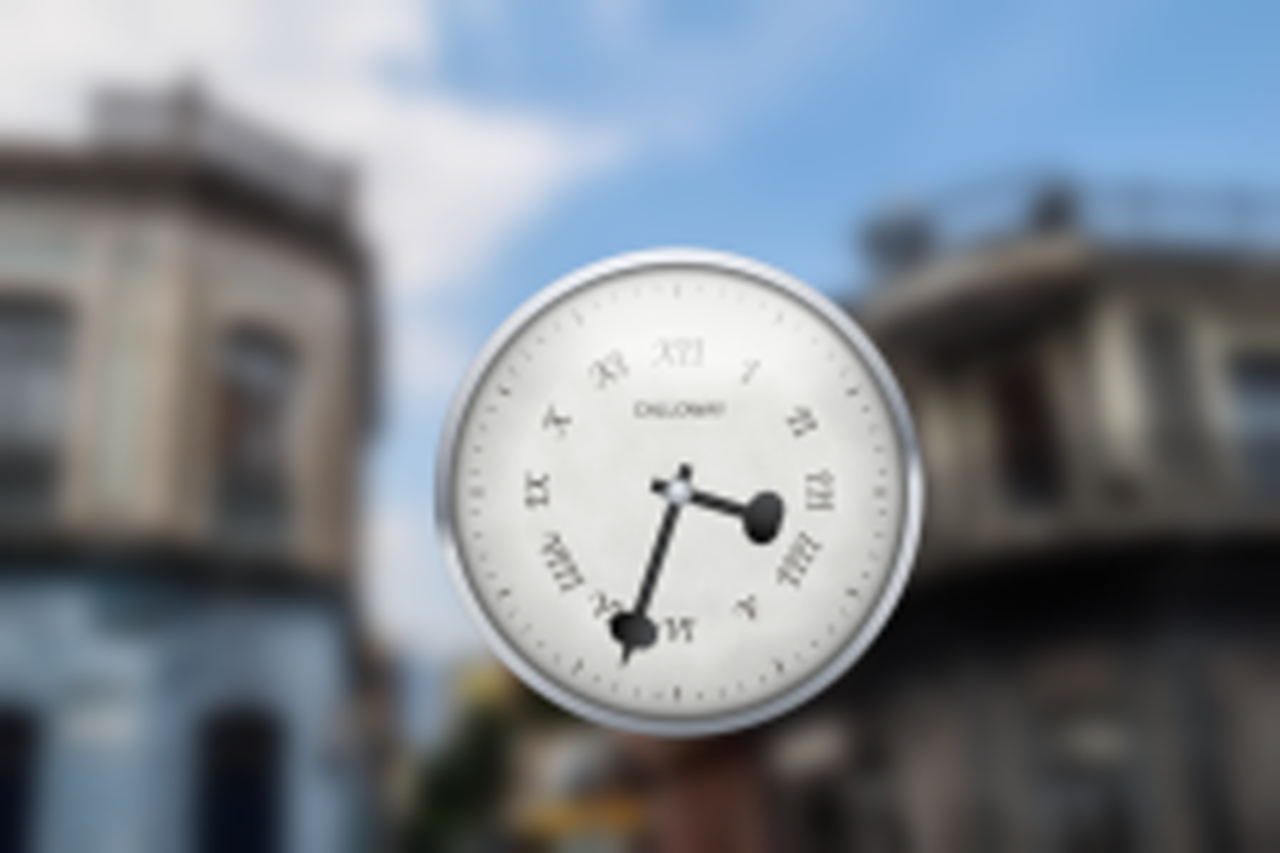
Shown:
**3:33**
